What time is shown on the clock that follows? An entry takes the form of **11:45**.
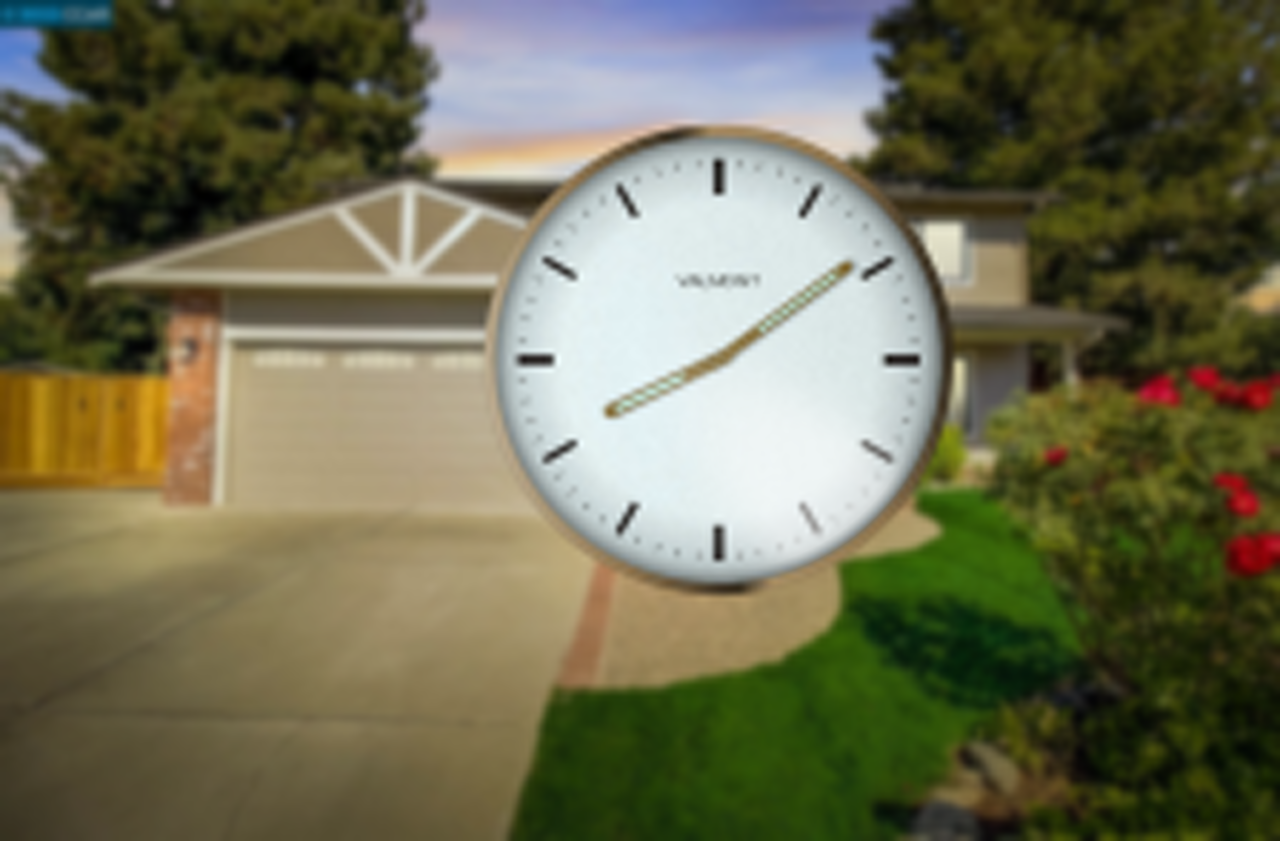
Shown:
**8:09**
